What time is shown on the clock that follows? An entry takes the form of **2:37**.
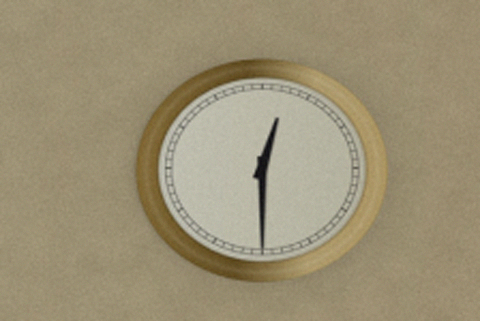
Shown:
**12:30**
